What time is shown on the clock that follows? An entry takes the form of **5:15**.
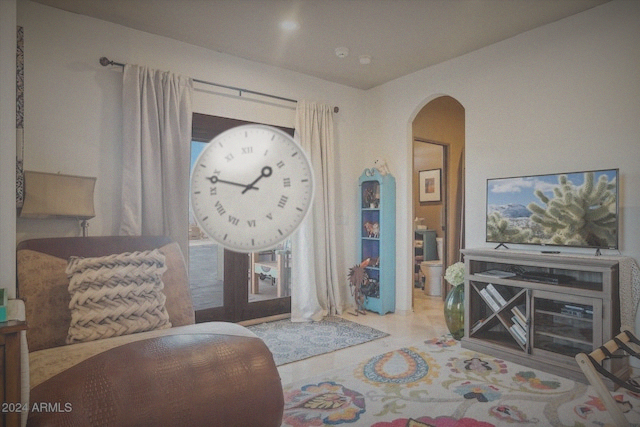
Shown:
**1:48**
